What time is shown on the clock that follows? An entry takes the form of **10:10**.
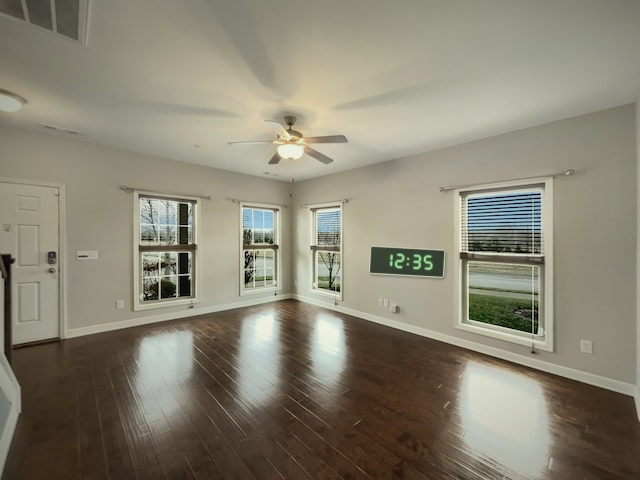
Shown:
**12:35**
